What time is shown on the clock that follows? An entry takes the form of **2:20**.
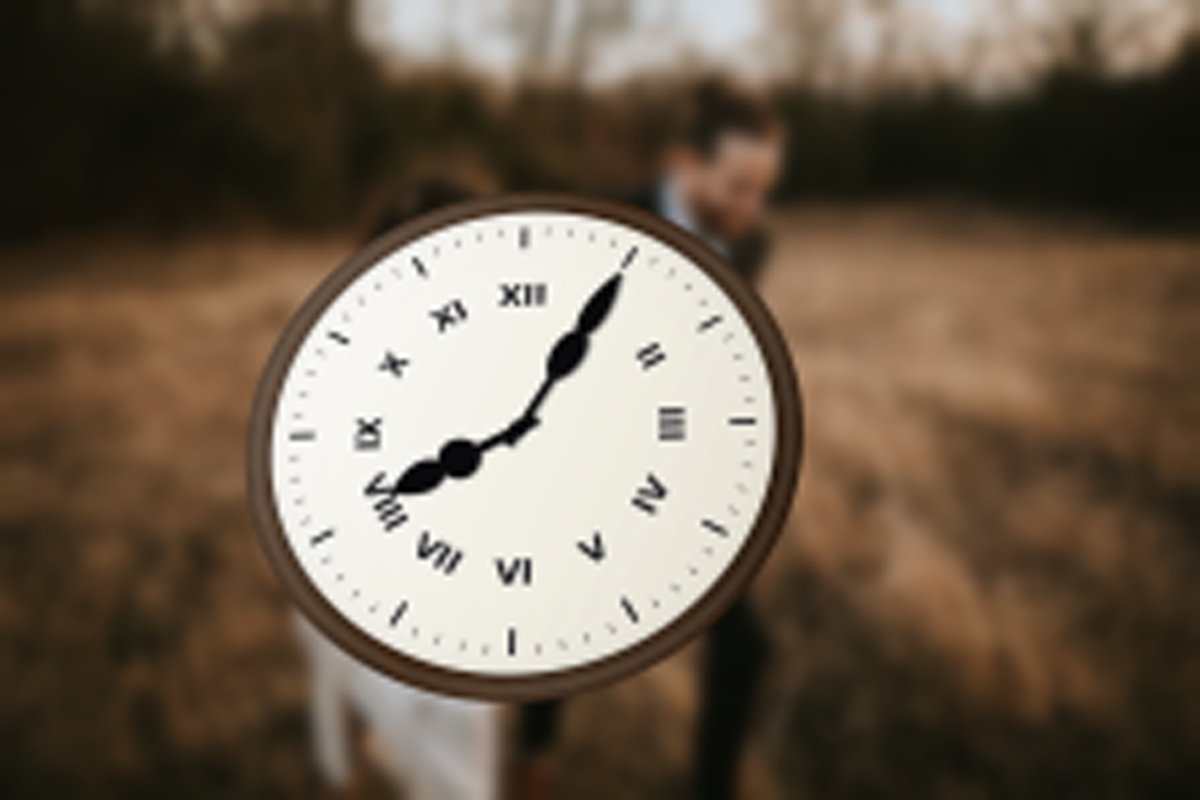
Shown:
**8:05**
